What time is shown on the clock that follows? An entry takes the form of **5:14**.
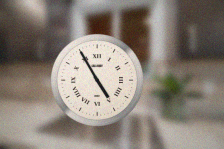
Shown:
**4:55**
